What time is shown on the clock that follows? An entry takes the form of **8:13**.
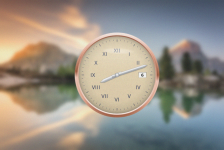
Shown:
**8:12**
